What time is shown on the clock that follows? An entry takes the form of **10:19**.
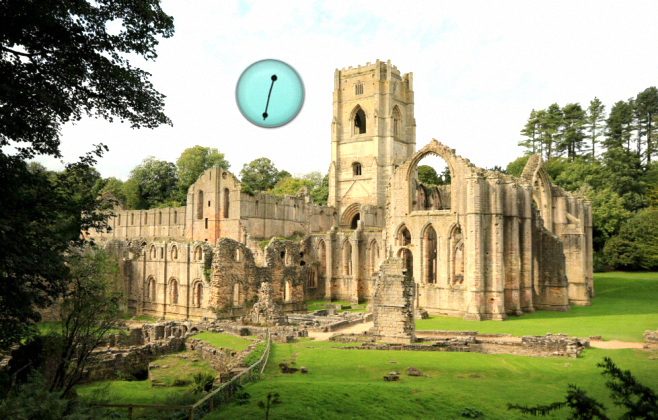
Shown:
**12:32**
